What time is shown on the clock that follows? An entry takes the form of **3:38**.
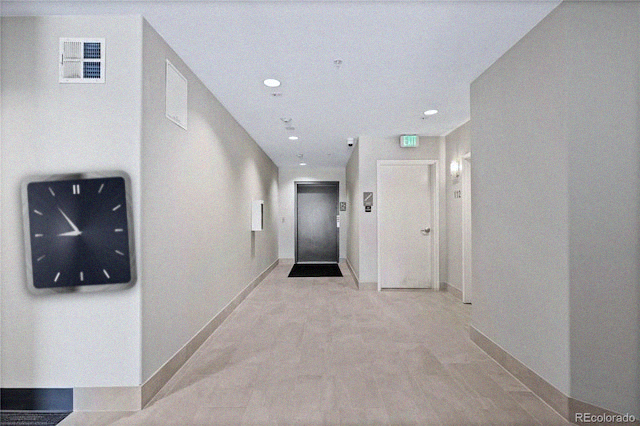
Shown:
**8:54**
